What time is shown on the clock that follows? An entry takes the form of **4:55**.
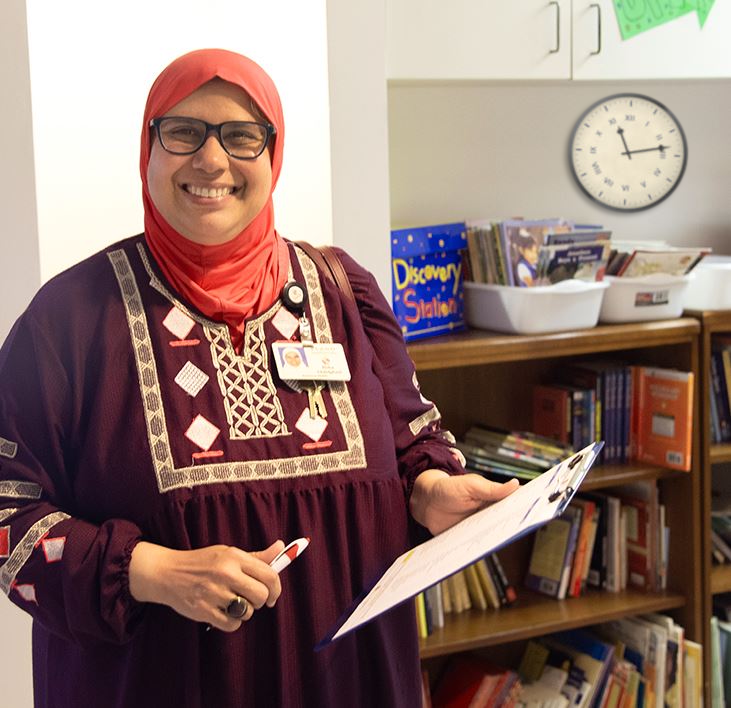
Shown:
**11:13**
